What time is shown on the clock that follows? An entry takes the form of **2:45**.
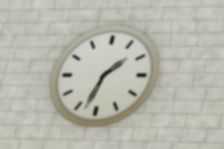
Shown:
**1:33**
